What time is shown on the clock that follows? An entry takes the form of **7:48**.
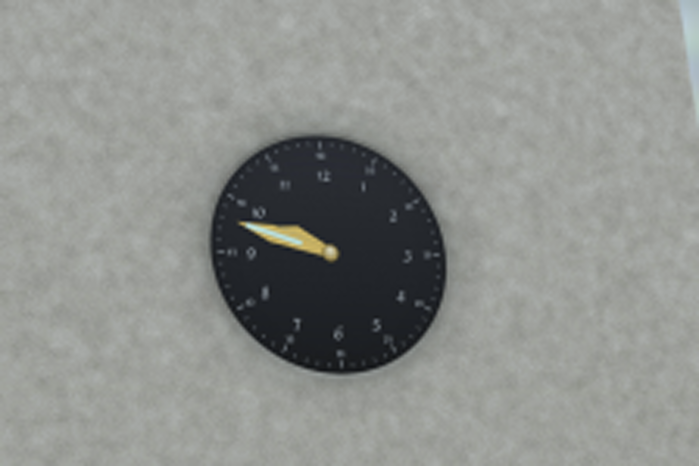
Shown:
**9:48**
